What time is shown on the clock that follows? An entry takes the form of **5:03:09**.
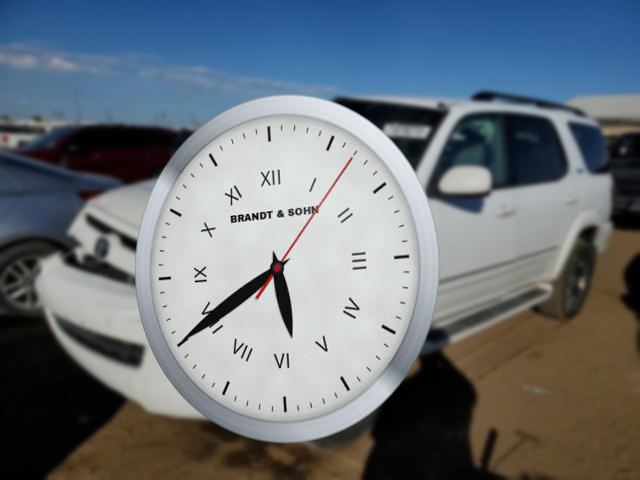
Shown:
**5:40:07**
